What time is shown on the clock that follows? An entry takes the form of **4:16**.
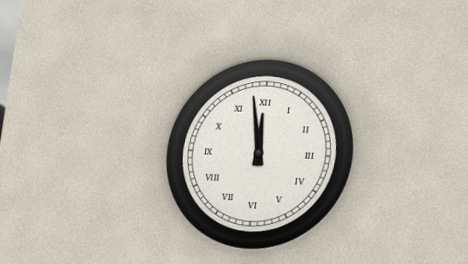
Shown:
**11:58**
